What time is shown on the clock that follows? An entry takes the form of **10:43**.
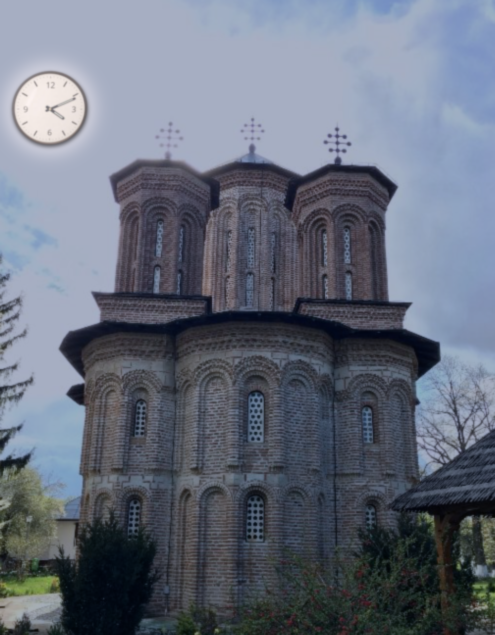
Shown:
**4:11**
